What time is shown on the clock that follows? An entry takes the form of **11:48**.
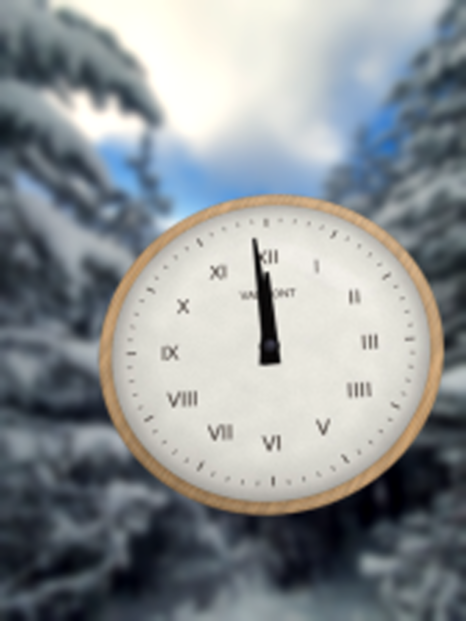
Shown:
**11:59**
